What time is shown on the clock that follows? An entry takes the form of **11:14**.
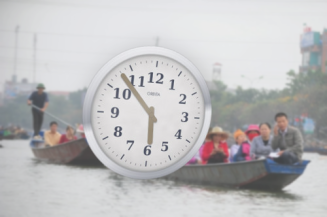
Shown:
**5:53**
